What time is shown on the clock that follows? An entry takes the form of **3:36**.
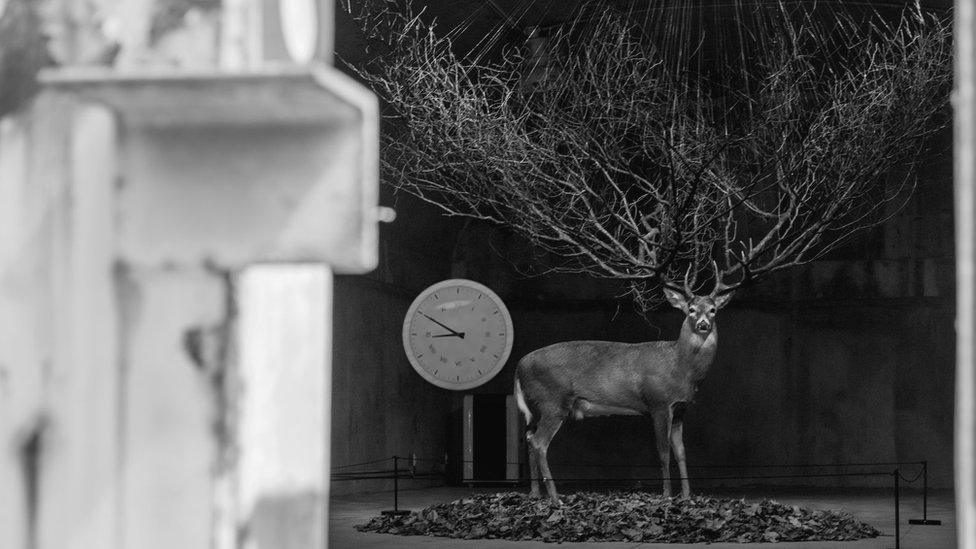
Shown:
**8:50**
